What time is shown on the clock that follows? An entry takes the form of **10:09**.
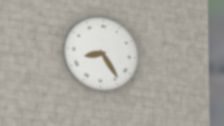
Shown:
**8:24**
